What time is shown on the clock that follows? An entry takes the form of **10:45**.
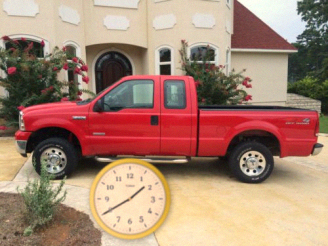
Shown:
**1:40**
